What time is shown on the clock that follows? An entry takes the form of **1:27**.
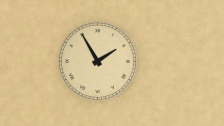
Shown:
**1:55**
